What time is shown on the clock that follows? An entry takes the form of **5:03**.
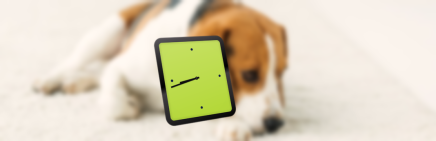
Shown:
**8:43**
